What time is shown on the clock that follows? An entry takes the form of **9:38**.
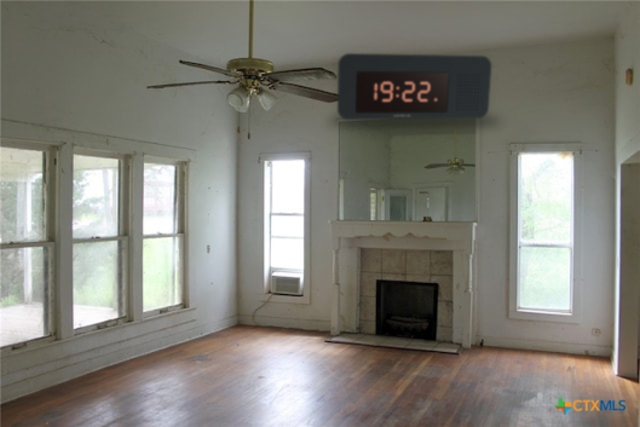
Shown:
**19:22**
